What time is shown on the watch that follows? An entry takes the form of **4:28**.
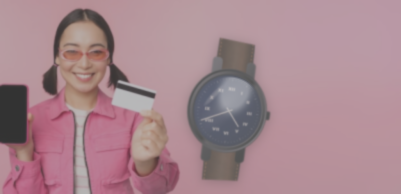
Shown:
**4:41**
